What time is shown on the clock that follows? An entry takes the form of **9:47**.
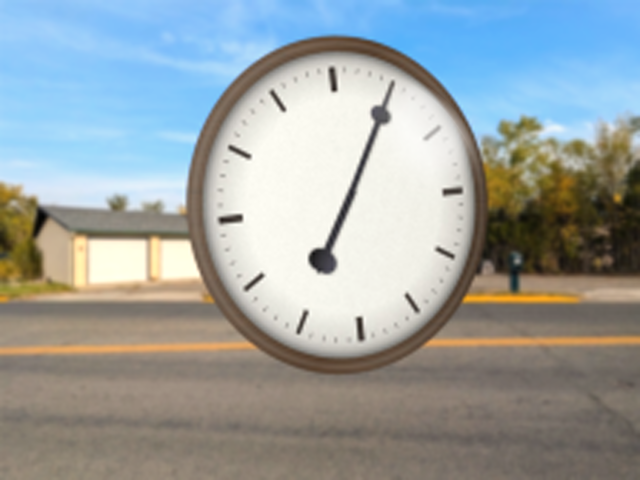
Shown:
**7:05**
